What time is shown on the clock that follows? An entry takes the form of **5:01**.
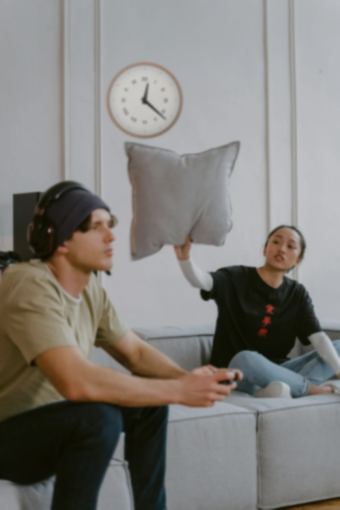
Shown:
**12:22**
